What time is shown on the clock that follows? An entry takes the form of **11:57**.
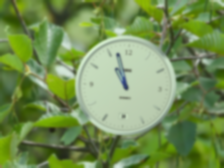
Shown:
**10:57**
